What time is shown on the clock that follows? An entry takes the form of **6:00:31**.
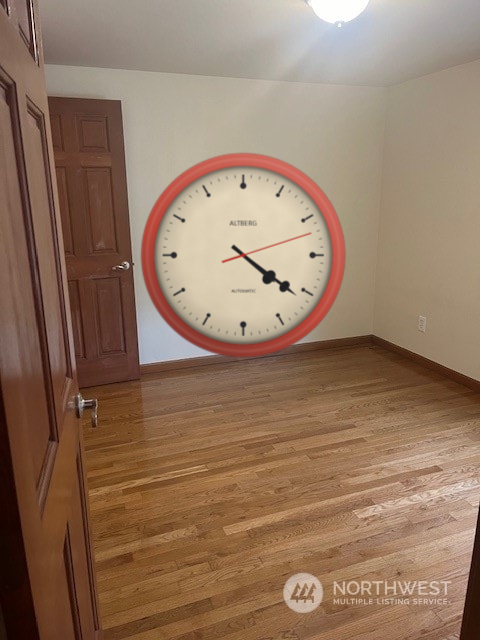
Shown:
**4:21:12**
